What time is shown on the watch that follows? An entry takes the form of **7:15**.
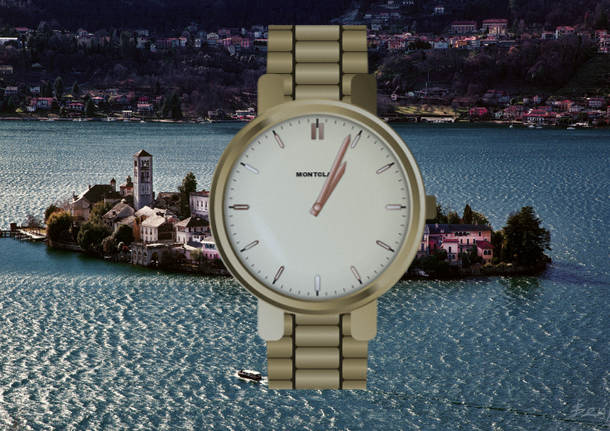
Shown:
**1:04**
